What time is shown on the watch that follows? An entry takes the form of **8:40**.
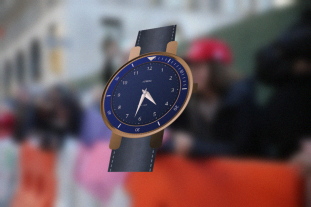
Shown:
**4:32**
